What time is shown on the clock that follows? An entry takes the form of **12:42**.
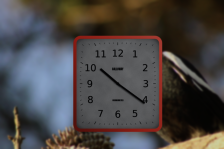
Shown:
**10:21**
